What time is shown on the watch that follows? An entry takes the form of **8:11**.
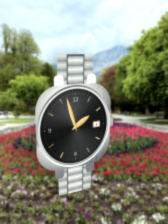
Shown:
**1:57**
